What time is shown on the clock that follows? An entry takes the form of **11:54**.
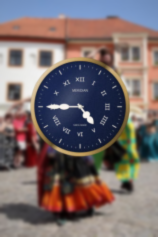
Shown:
**4:45**
